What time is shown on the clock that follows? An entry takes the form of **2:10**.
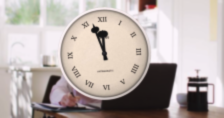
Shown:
**11:57**
